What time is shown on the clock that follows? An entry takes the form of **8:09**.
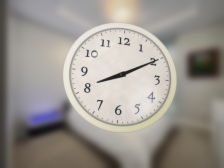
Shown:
**8:10**
